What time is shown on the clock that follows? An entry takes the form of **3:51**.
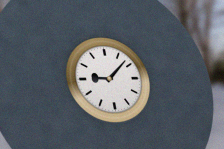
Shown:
**9:08**
